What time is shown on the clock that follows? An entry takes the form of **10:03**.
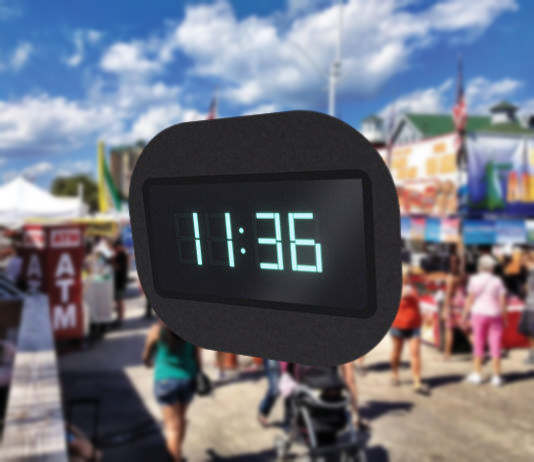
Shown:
**11:36**
